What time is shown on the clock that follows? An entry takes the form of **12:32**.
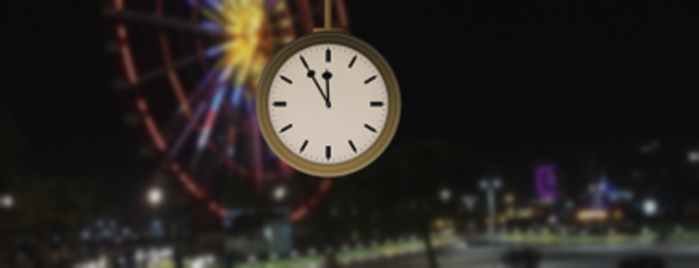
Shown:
**11:55**
